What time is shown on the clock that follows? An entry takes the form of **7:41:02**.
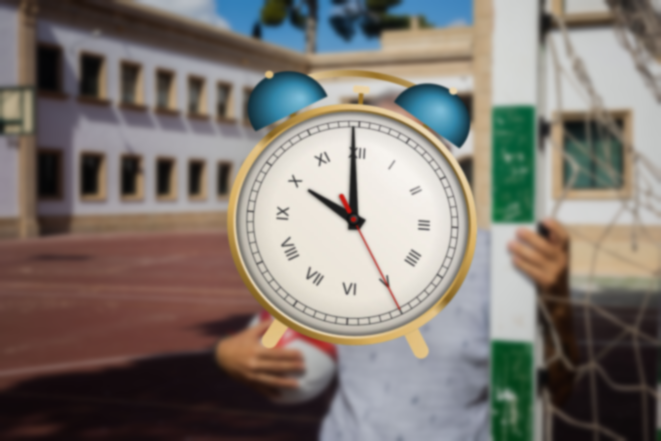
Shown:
**9:59:25**
